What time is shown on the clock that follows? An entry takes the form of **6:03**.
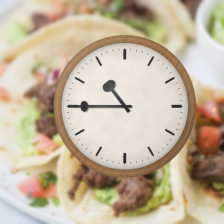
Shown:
**10:45**
